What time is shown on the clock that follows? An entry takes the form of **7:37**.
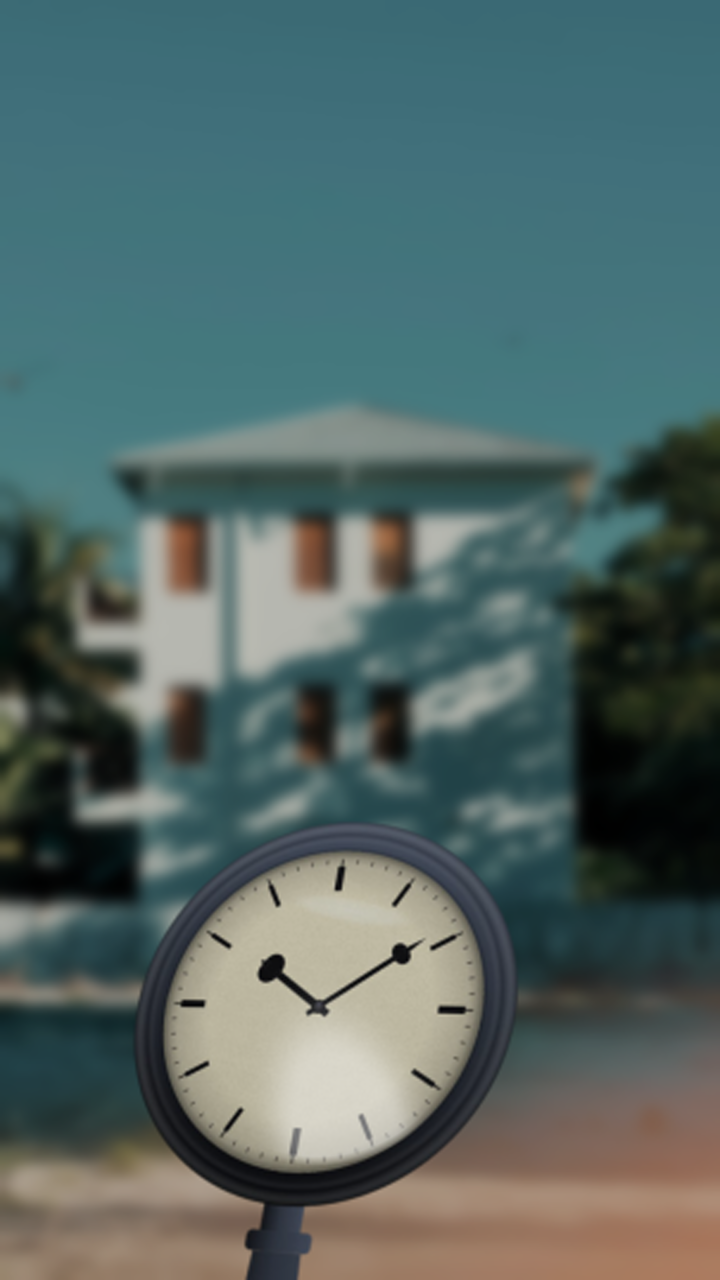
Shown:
**10:09**
